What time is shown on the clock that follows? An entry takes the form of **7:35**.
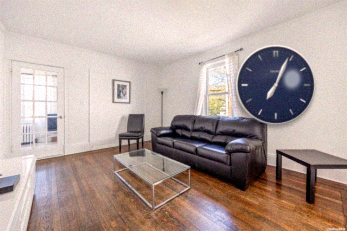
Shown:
**7:04**
